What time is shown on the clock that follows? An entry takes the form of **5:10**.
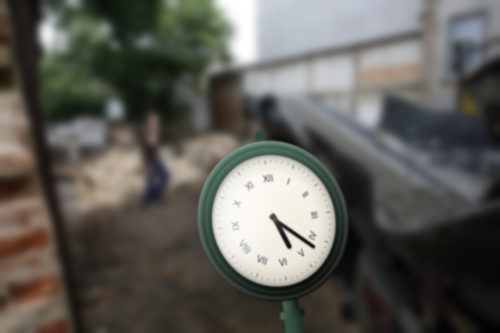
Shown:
**5:22**
